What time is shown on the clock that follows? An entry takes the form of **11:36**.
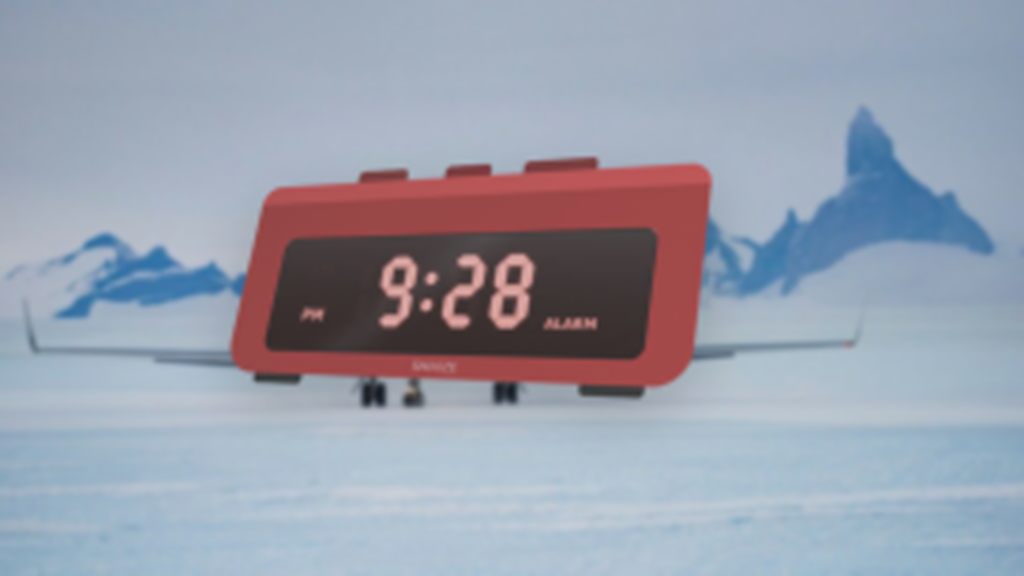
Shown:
**9:28**
